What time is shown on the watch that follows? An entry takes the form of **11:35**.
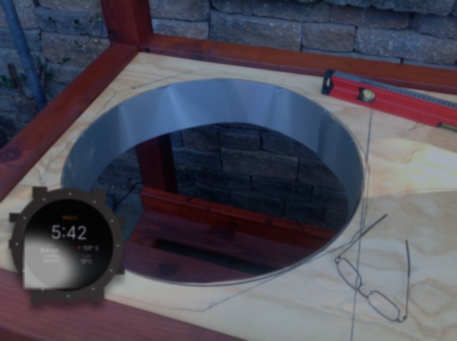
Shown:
**5:42**
